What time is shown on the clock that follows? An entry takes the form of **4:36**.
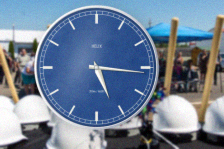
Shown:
**5:16**
